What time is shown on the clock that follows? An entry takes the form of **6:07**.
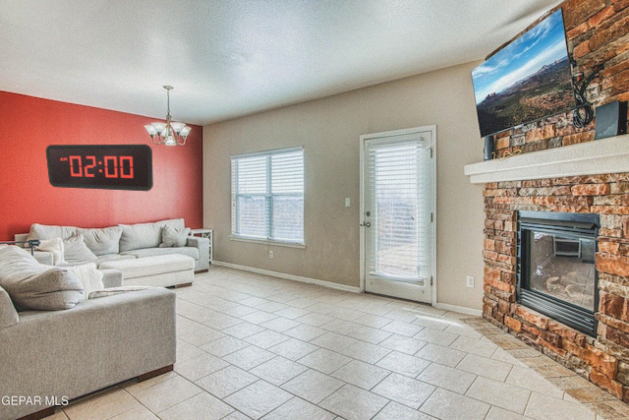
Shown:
**2:00**
